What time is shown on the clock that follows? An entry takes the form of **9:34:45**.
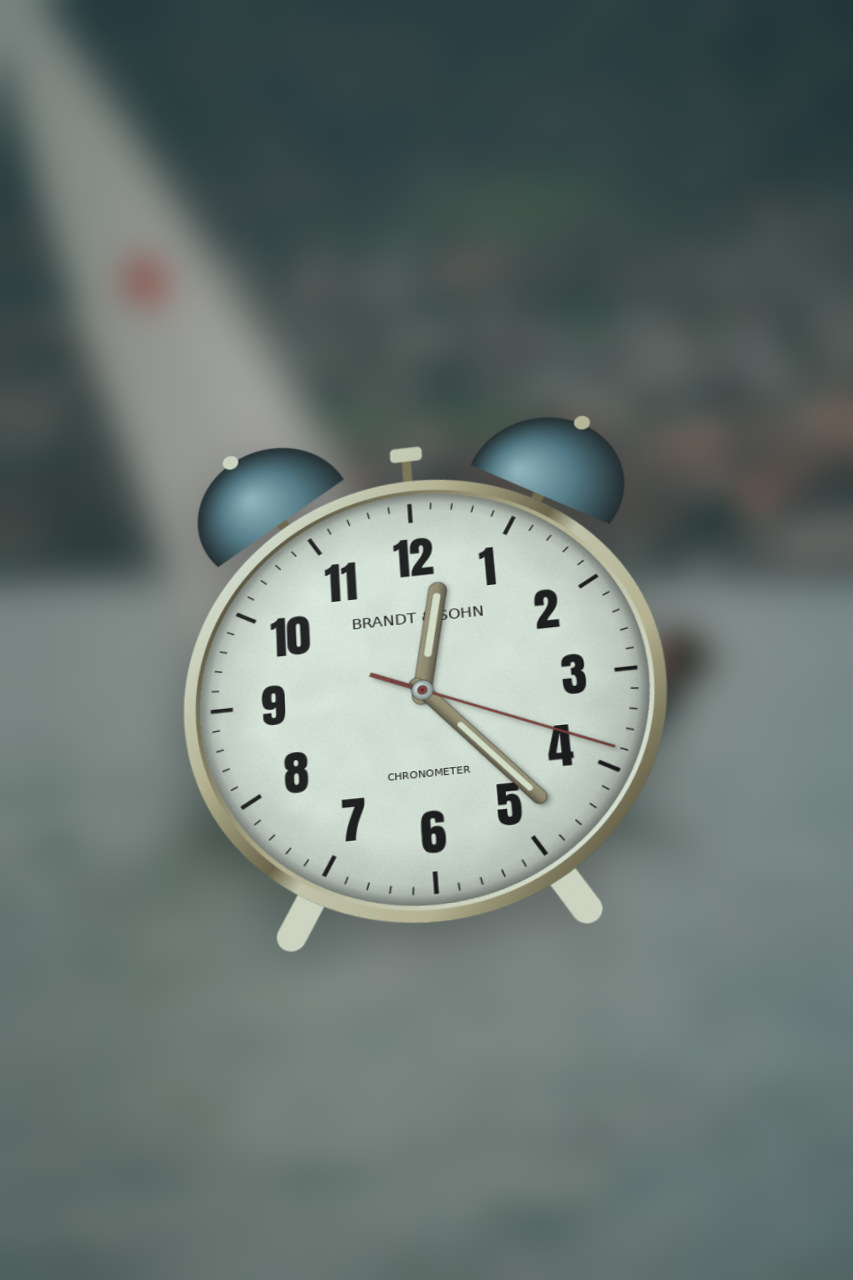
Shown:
**12:23:19**
